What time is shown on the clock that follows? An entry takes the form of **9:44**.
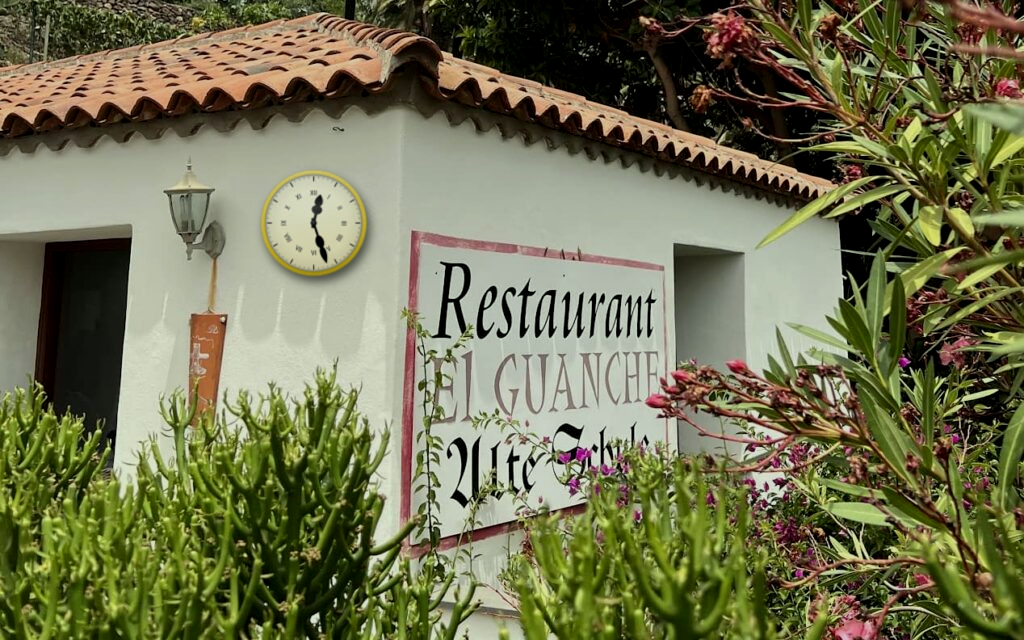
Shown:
**12:27**
